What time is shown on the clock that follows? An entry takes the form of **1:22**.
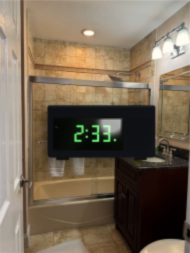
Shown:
**2:33**
